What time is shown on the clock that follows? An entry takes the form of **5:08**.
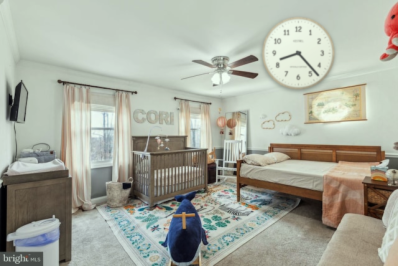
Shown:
**8:23**
